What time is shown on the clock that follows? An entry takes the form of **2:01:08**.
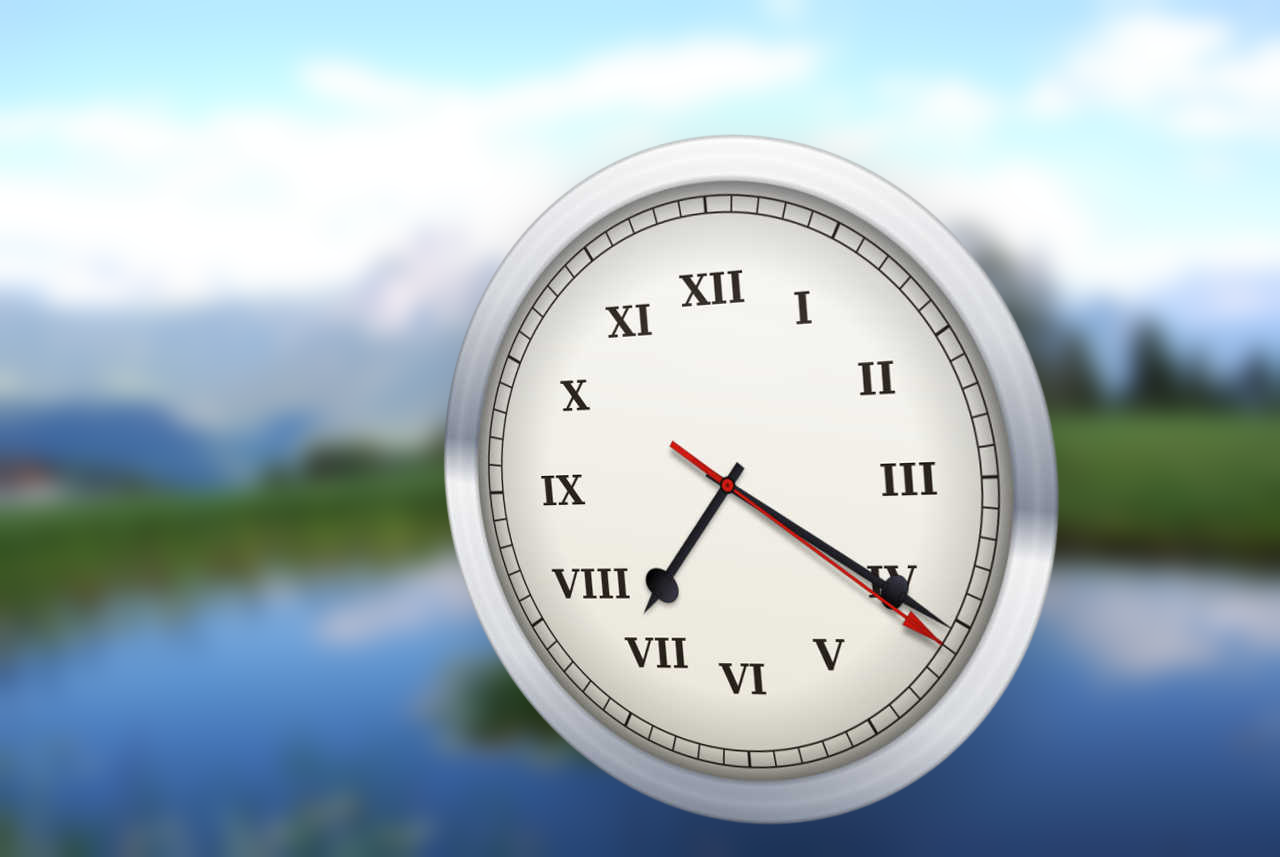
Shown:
**7:20:21**
